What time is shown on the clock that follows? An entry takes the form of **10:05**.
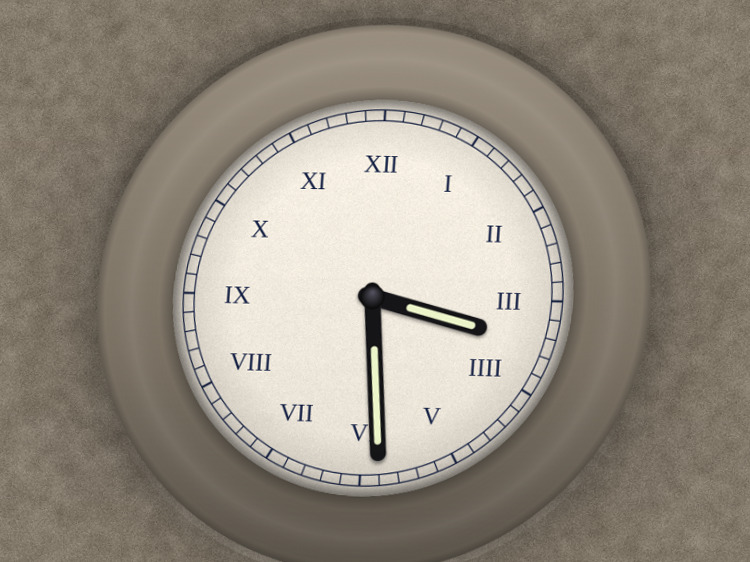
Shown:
**3:29**
